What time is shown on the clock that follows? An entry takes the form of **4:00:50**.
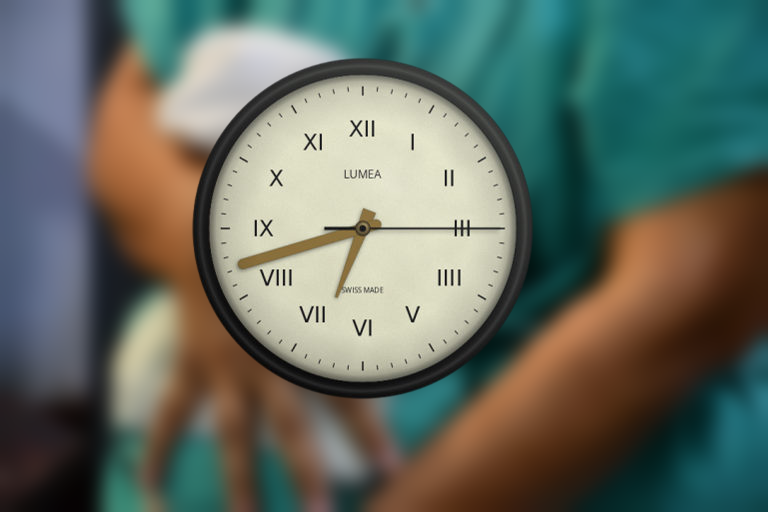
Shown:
**6:42:15**
